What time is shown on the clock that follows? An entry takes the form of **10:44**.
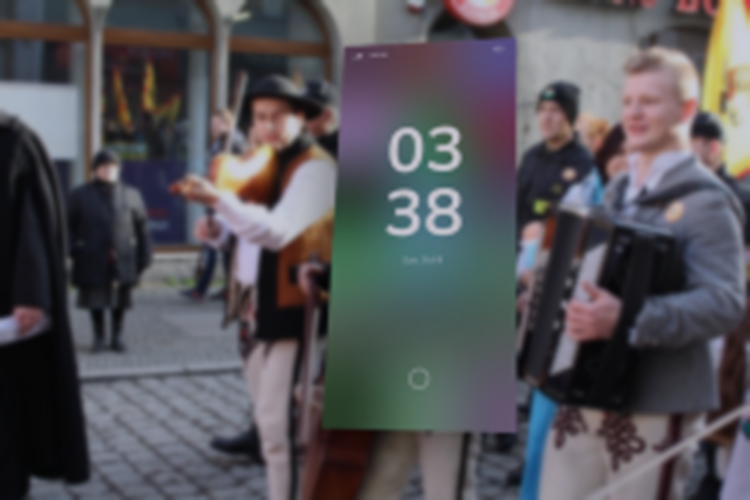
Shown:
**3:38**
